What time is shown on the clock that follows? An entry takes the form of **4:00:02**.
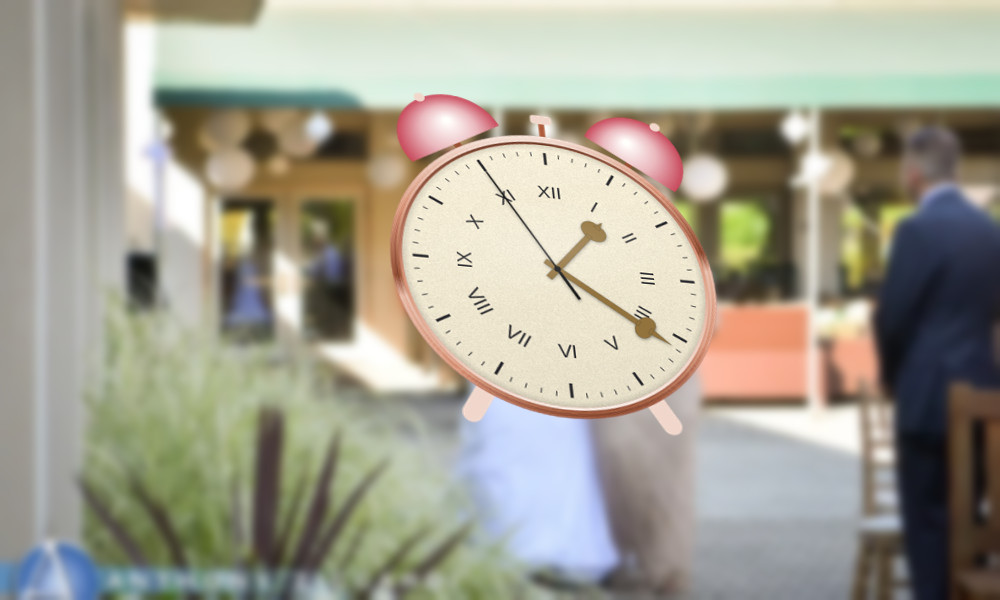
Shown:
**1:20:55**
